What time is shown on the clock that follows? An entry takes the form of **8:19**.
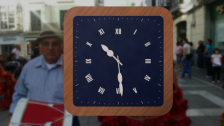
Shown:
**10:29**
